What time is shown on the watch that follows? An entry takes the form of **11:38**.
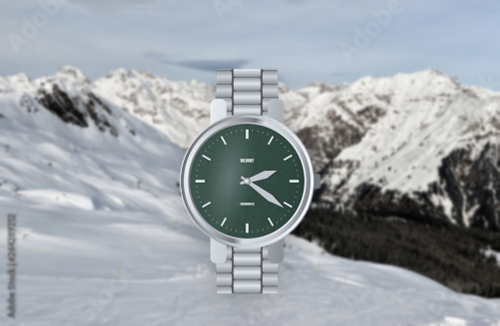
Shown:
**2:21**
